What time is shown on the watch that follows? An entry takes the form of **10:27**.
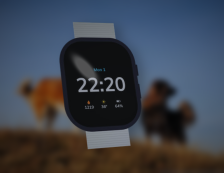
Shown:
**22:20**
